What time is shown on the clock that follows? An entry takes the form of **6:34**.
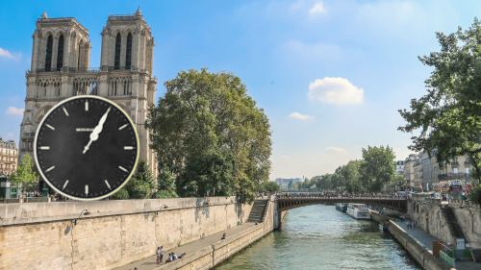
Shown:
**1:05**
